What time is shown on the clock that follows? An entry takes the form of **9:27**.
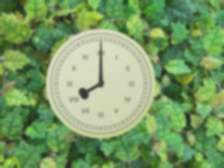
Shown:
**8:00**
